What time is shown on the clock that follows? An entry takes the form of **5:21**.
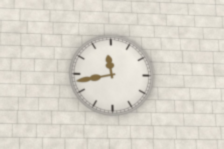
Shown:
**11:43**
